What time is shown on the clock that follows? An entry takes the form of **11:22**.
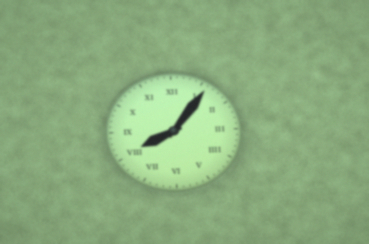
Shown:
**8:06**
